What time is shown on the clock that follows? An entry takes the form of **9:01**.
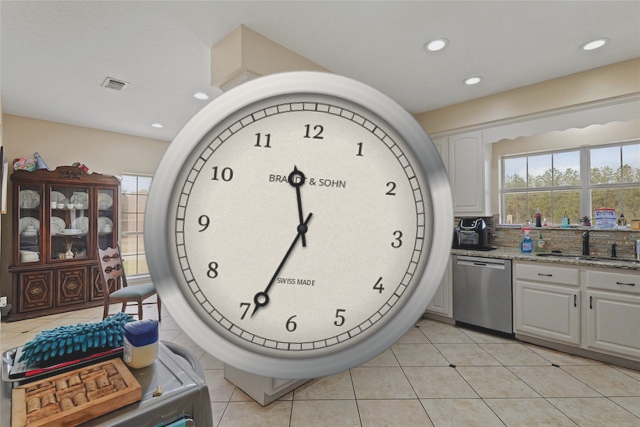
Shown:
**11:34**
